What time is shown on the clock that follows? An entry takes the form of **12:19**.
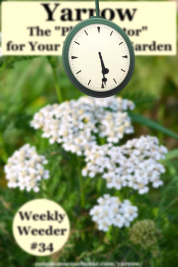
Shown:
**5:29**
